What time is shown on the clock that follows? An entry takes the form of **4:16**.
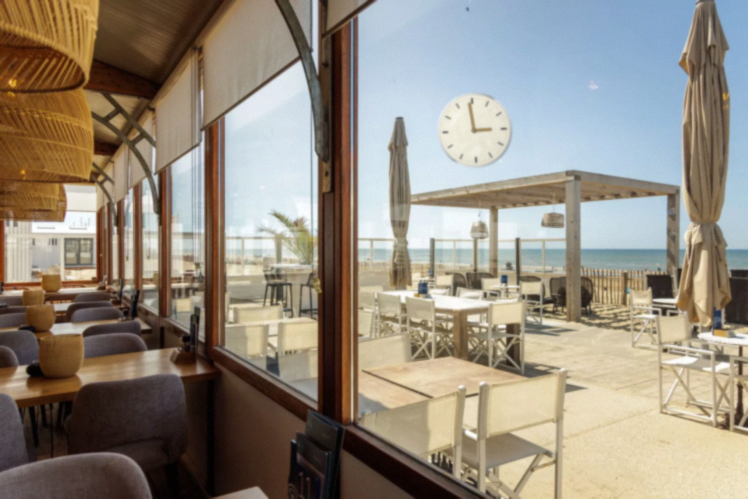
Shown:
**2:59**
